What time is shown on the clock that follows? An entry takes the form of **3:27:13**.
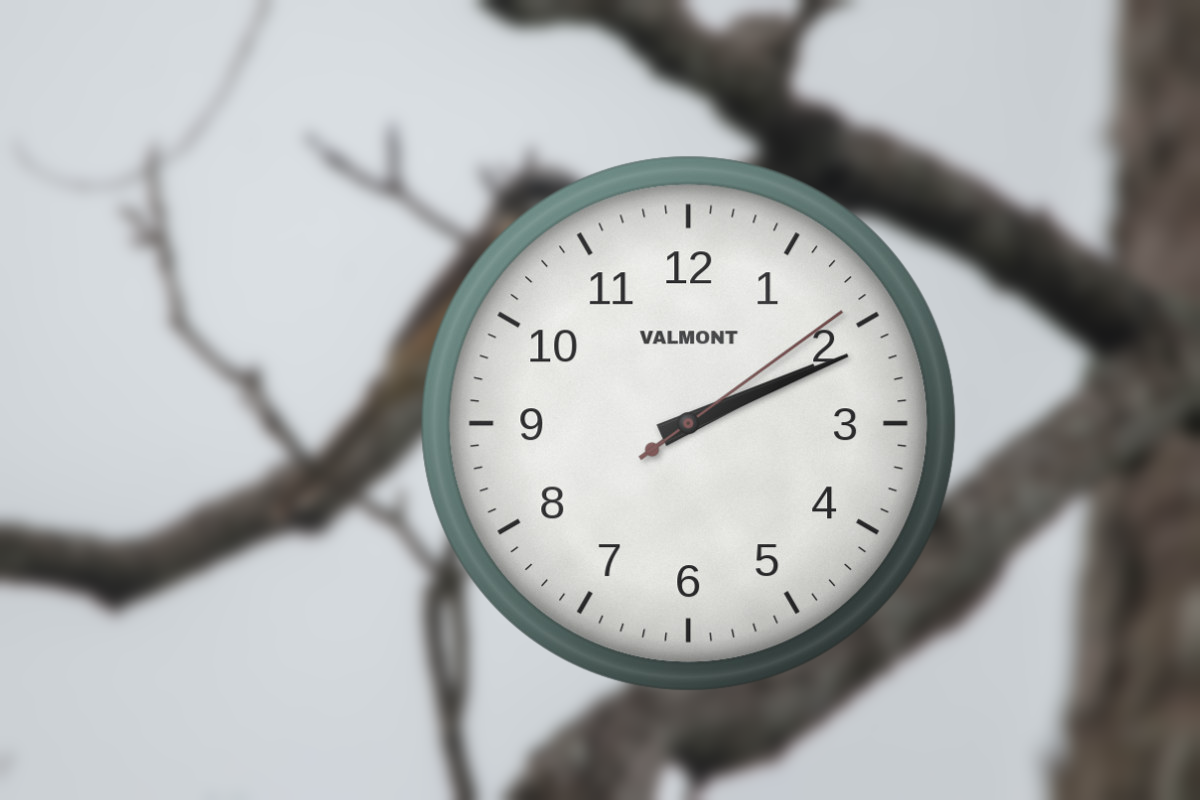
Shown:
**2:11:09**
